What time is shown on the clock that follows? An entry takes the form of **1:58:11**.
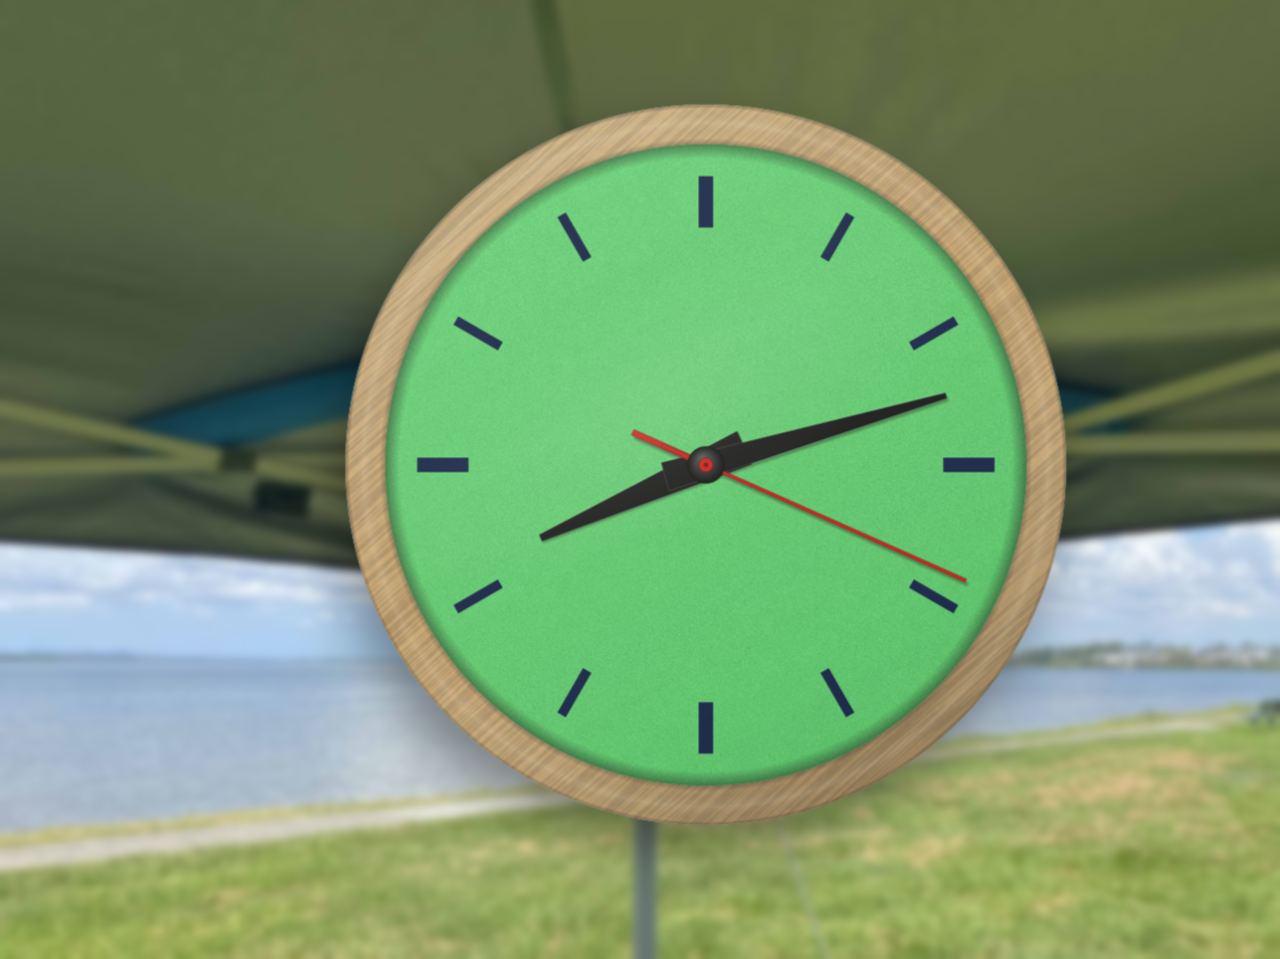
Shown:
**8:12:19**
